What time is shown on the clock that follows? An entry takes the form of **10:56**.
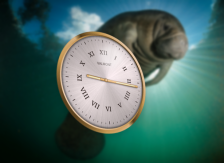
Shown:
**9:16**
